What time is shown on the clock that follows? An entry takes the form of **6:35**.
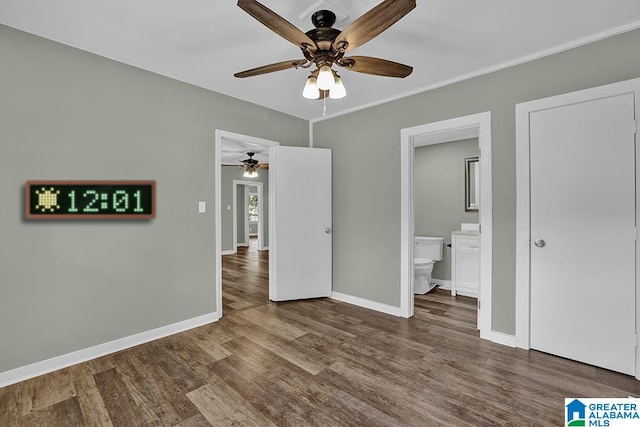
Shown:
**12:01**
